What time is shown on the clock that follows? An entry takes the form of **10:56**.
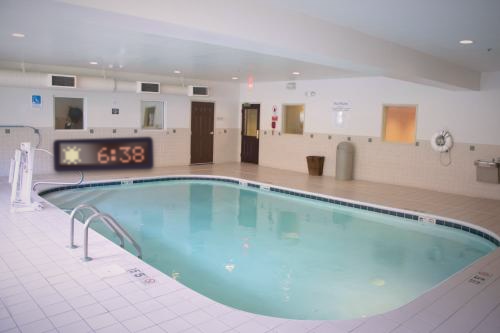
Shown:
**6:38**
